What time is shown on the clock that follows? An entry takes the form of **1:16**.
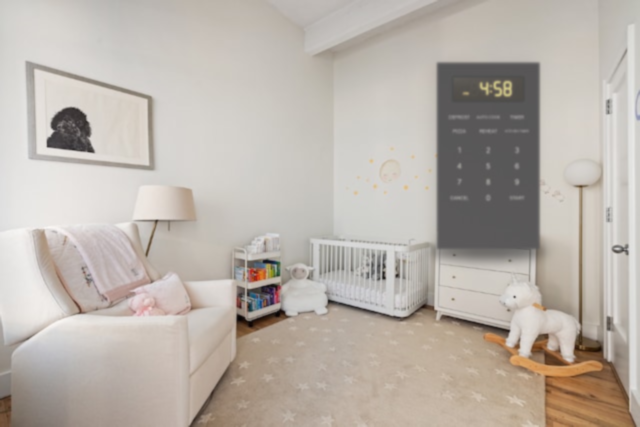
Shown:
**4:58**
